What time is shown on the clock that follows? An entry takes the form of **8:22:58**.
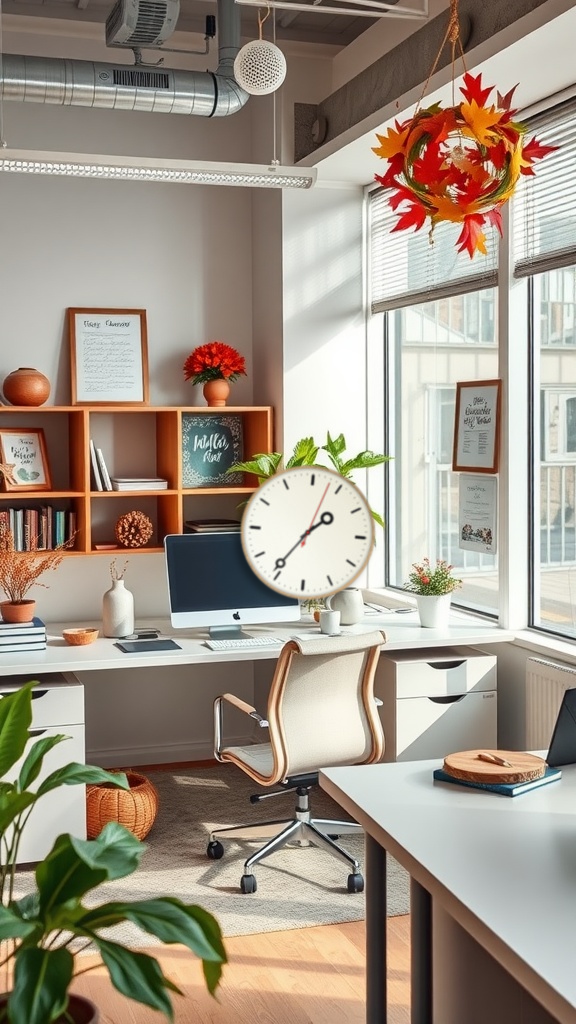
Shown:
**1:36:03**
